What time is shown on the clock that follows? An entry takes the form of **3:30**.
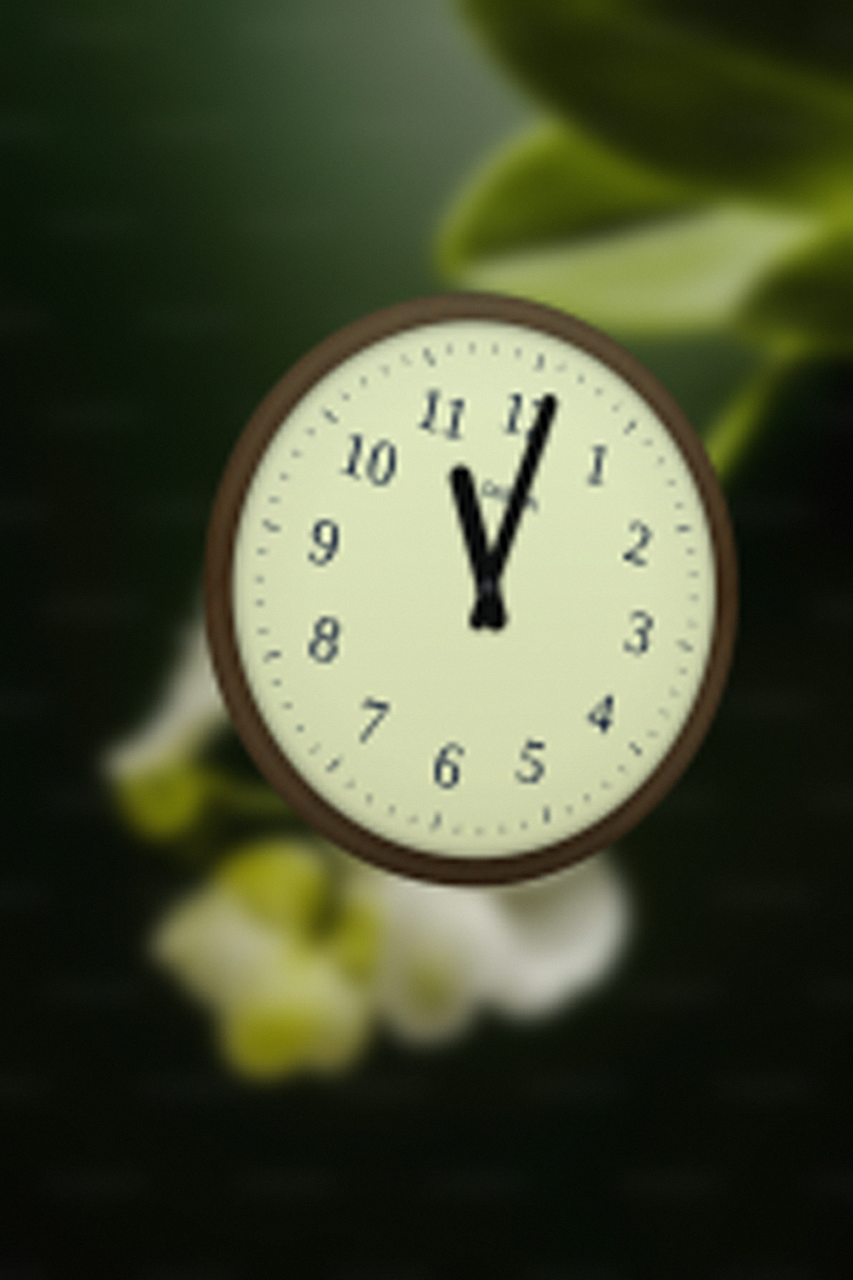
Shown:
**11:01**
